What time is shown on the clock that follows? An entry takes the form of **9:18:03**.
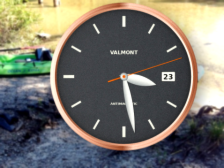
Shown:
**3:28:12**
